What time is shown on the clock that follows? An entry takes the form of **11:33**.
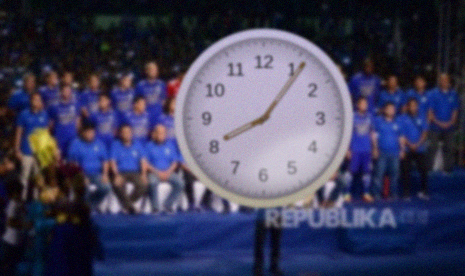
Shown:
**8:06**
